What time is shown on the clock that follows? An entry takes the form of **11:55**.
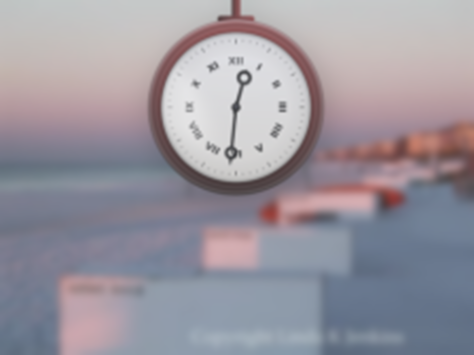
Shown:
**12:31**
